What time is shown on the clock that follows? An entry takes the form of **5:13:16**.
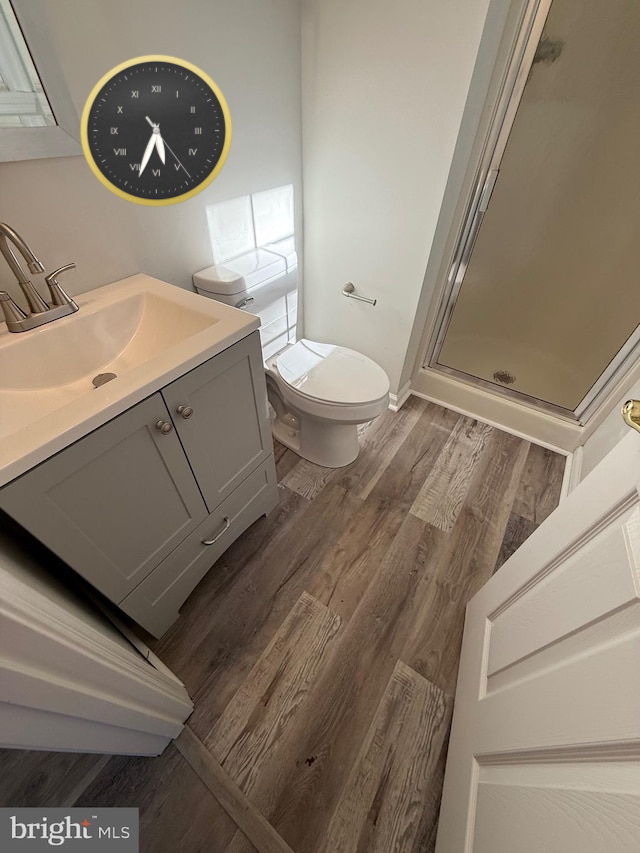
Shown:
**5:33:24**
